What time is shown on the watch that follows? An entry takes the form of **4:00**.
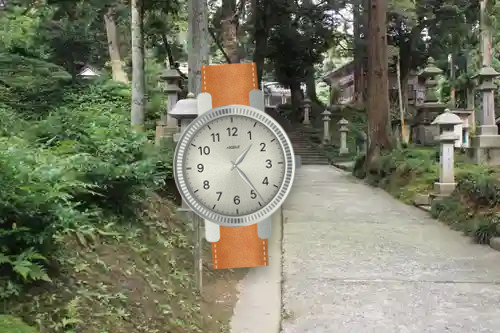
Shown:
**1:24**
